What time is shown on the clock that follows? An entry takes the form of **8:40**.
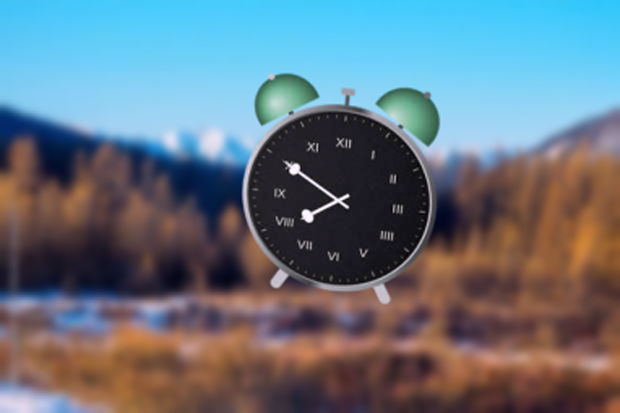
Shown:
**7:50**
